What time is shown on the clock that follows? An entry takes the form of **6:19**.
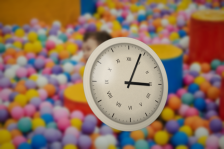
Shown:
**3:04**
